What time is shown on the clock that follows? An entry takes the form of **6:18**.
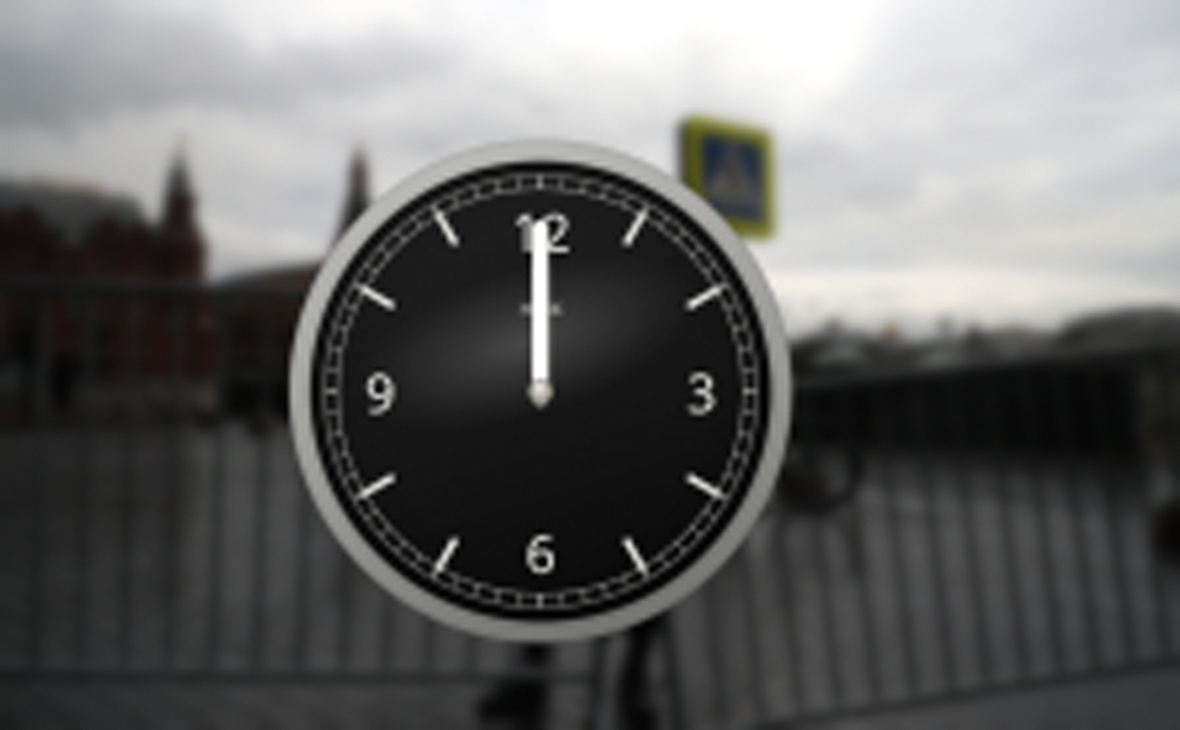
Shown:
**12:00**
